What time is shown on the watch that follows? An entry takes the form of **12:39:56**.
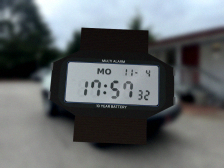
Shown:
**17:57:32**
